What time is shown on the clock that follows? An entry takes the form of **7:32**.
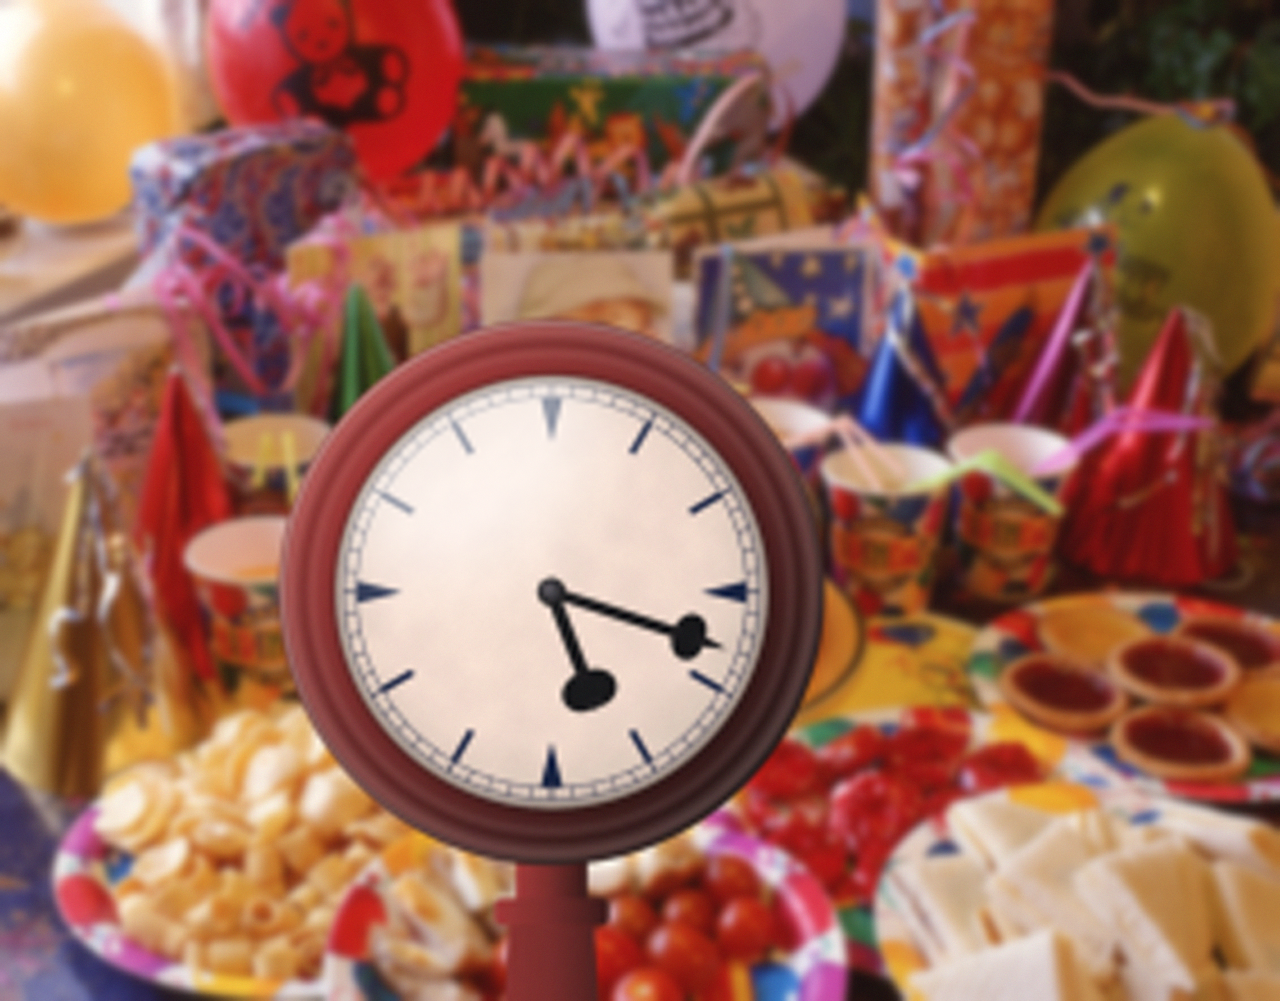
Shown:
**5:18**
